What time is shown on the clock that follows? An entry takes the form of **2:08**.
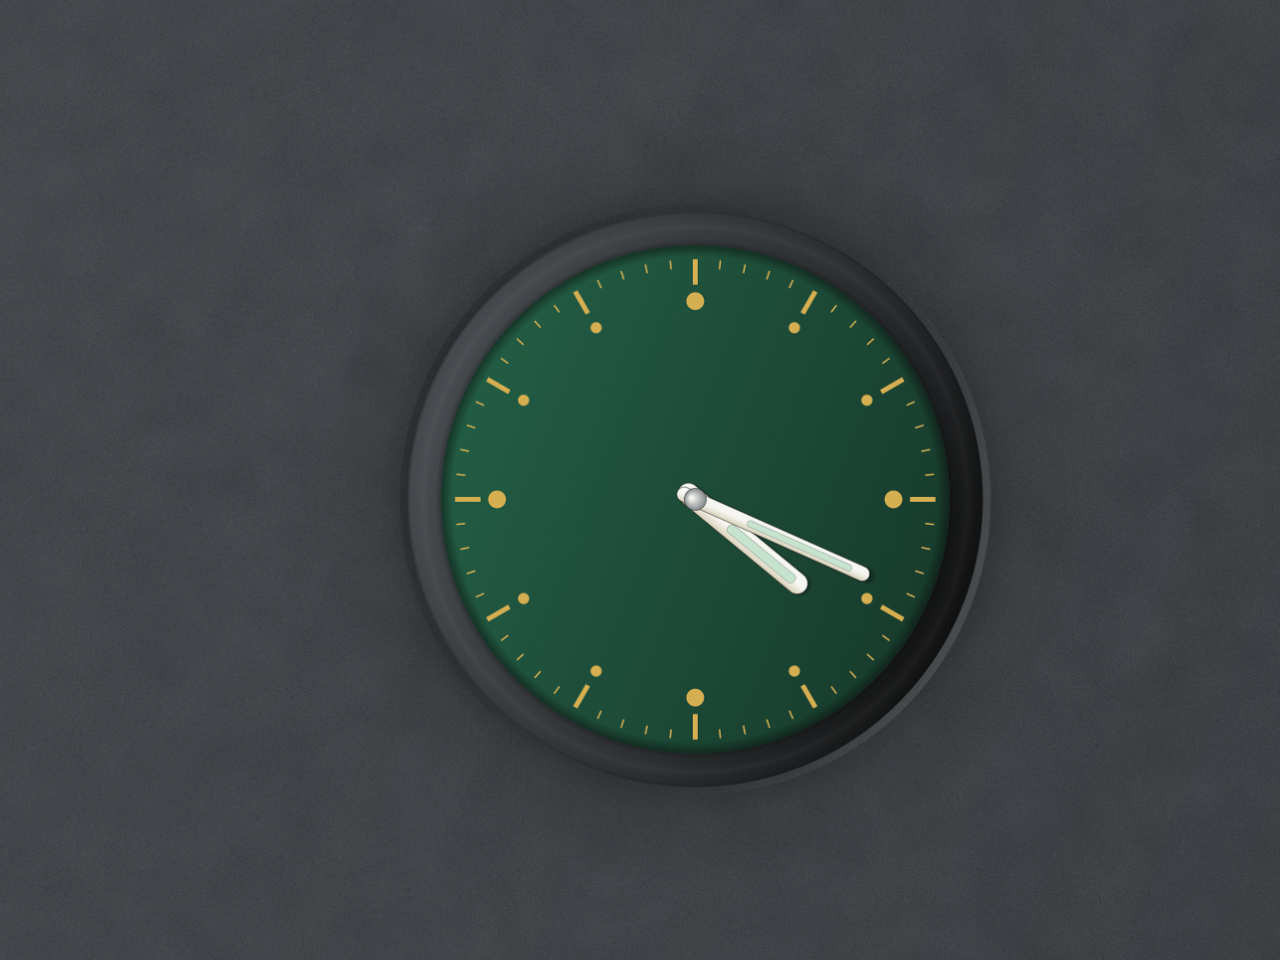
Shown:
**4:19**
